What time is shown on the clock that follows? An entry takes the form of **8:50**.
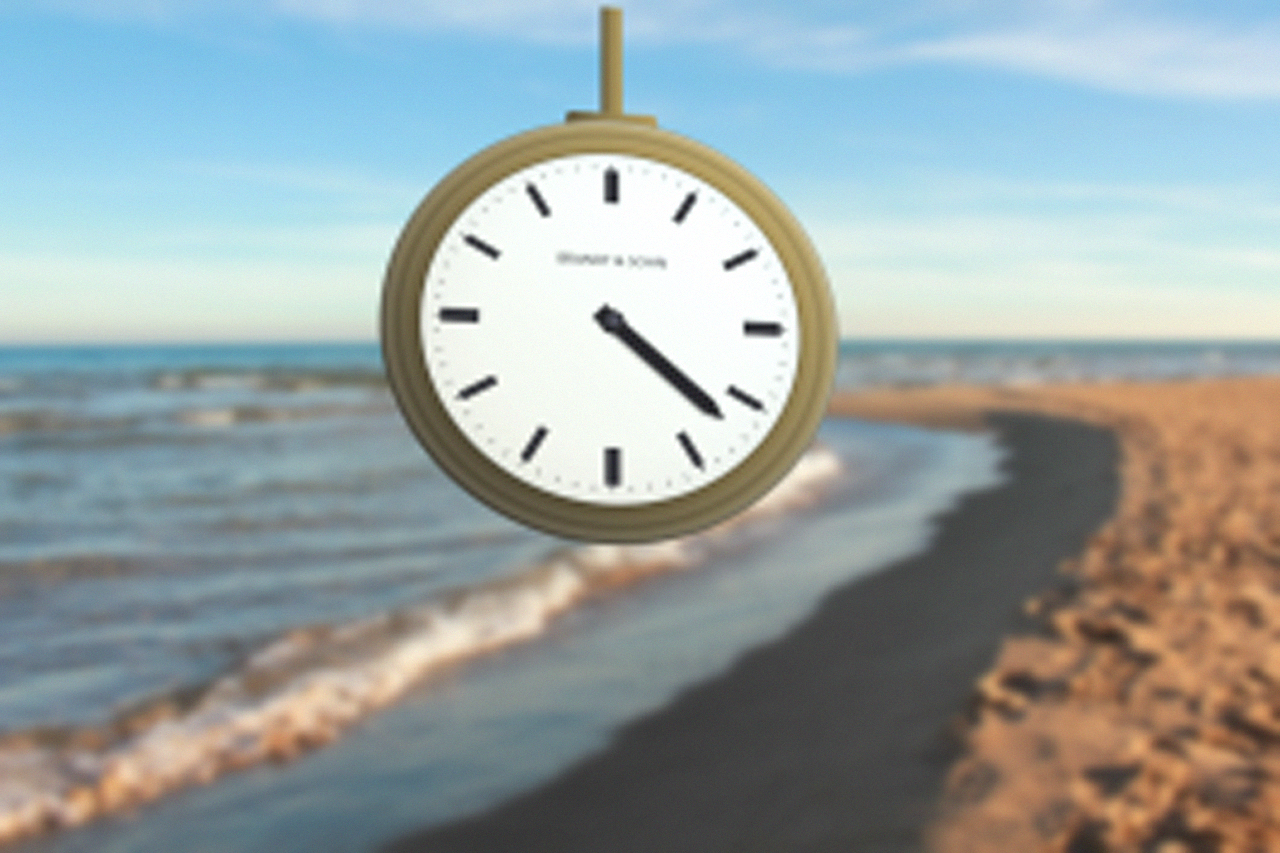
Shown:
**4:22**
